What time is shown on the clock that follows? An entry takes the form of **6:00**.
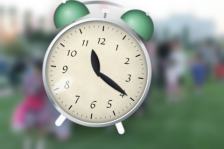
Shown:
**11:20**
